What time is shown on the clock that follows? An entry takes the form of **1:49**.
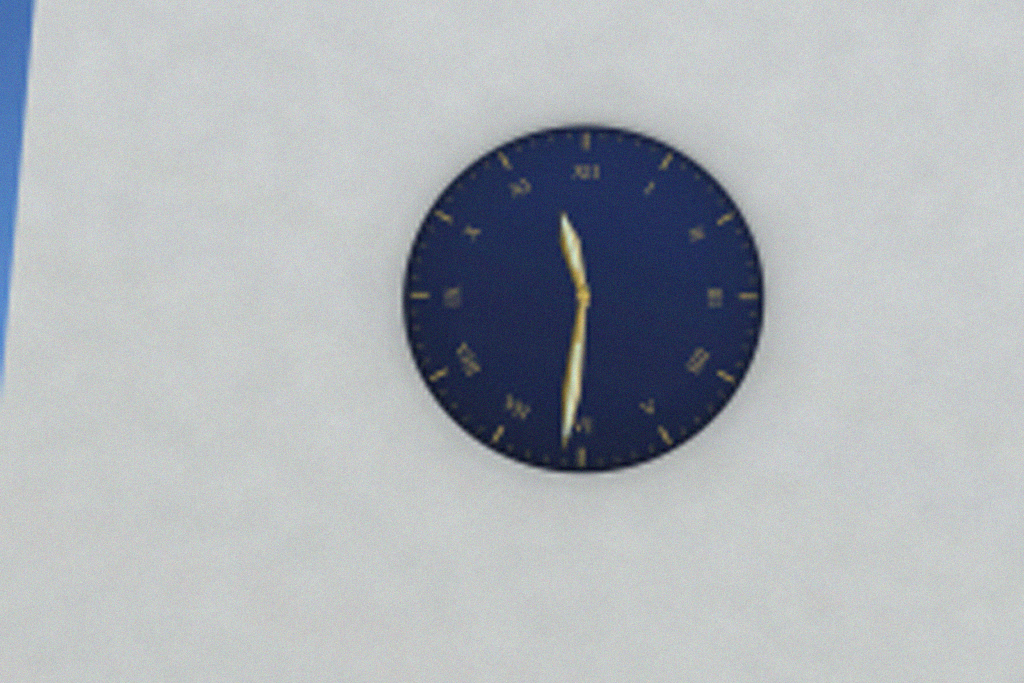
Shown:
**11:31**
